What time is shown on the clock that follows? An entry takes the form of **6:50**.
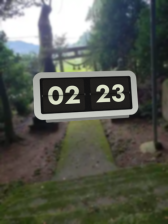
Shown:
**2:23**
